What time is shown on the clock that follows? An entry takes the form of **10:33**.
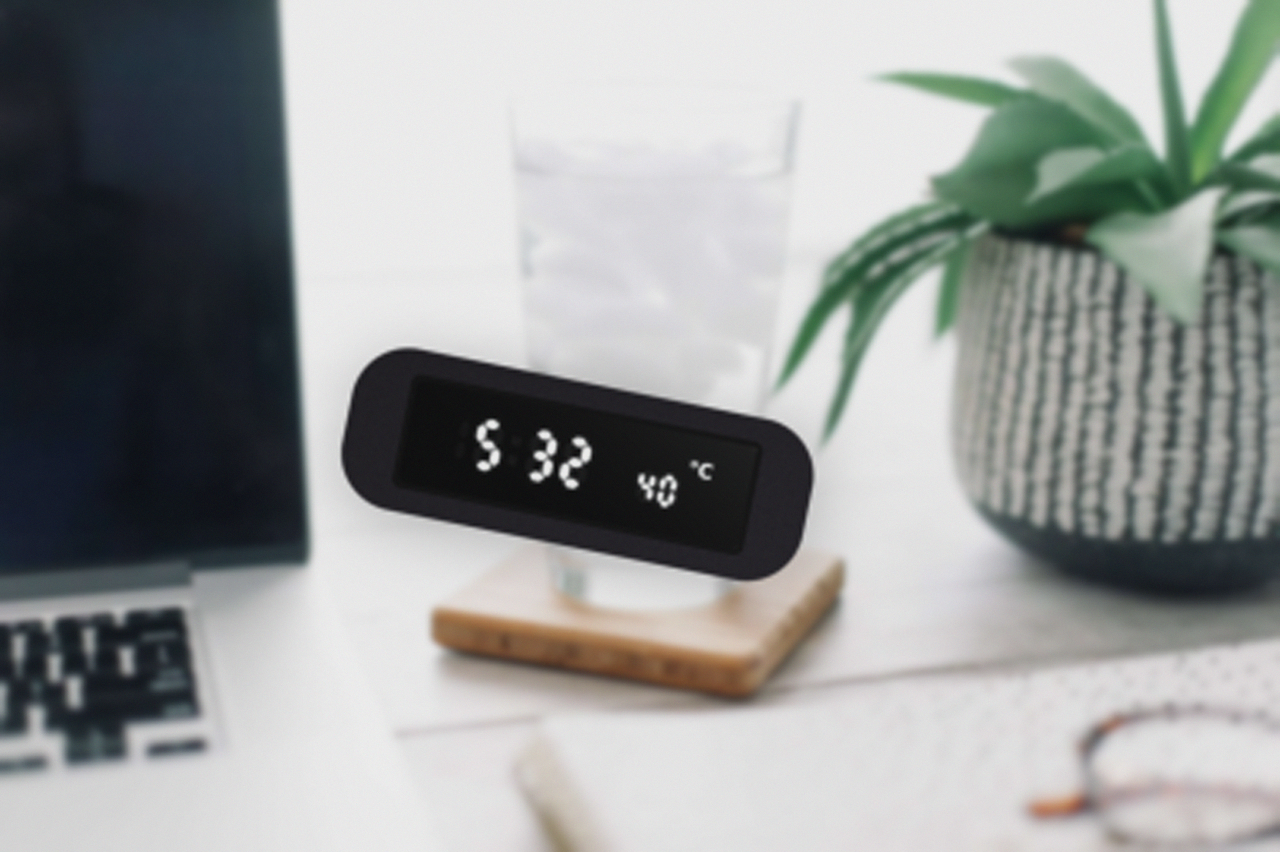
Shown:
**5:32**
